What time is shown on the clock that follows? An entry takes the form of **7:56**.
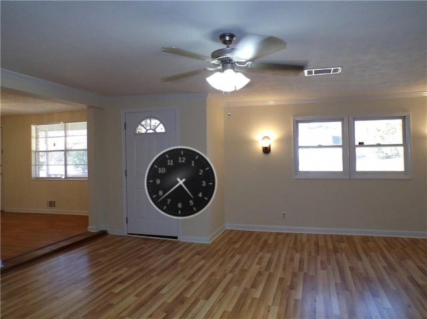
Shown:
**4:38**
